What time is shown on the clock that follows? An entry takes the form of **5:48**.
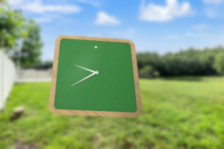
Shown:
**9:39**
